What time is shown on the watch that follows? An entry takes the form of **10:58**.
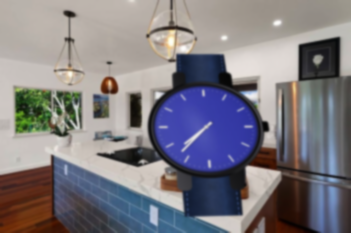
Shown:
**7:37**
